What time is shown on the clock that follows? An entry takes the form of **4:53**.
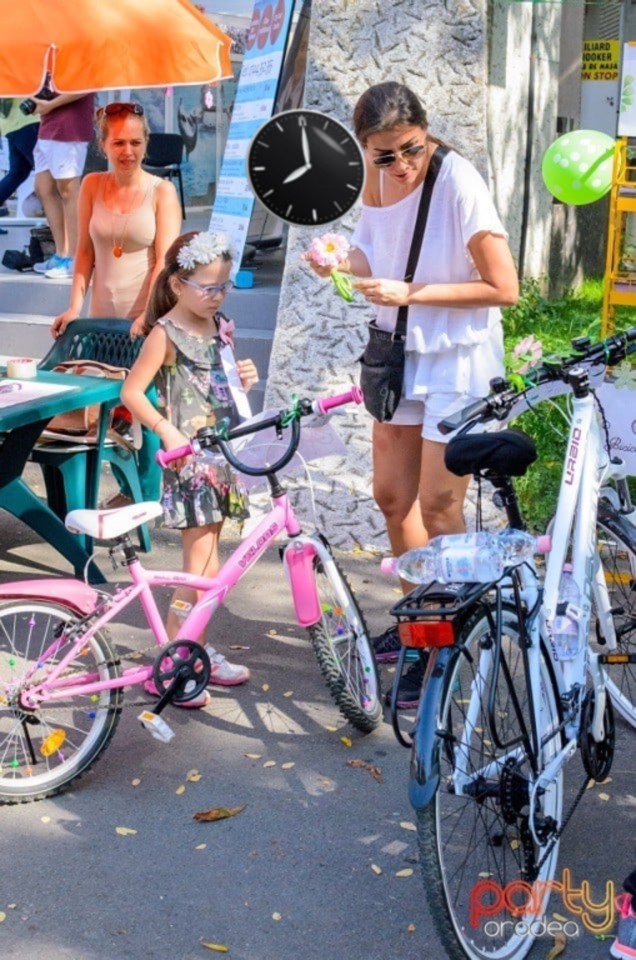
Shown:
**8:00**
